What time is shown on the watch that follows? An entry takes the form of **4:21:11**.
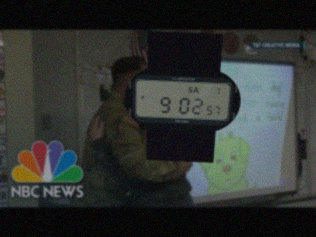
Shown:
**9:02:57**
